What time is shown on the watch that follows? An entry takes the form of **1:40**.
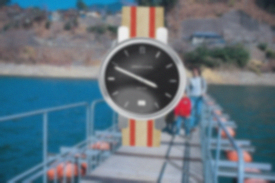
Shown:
**3:49**
